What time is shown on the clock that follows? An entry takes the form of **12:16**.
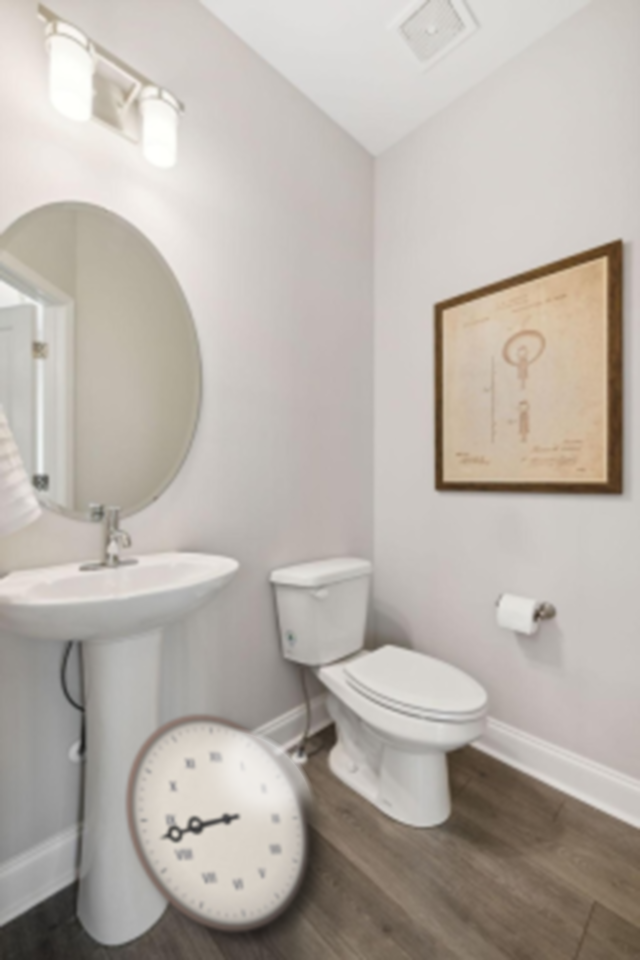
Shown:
**8:43**
